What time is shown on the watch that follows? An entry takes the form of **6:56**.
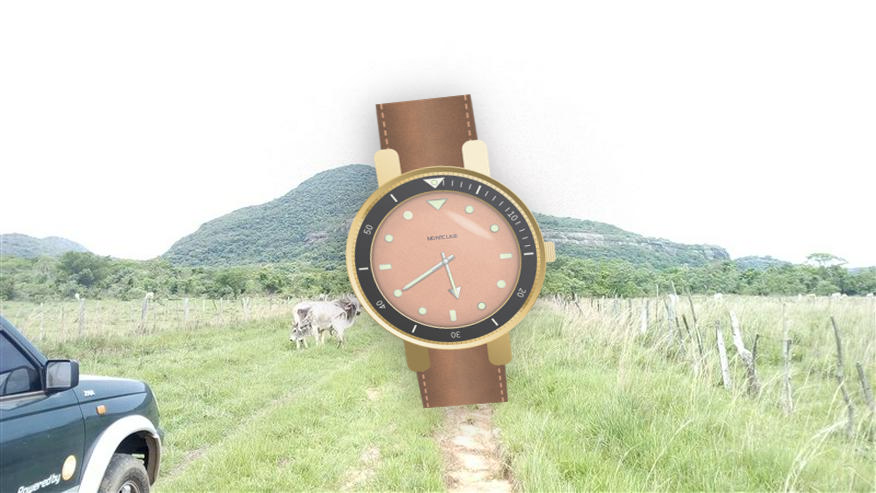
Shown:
**5:40**
